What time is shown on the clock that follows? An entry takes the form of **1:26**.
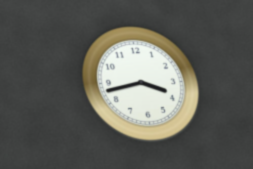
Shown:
**3:43**
